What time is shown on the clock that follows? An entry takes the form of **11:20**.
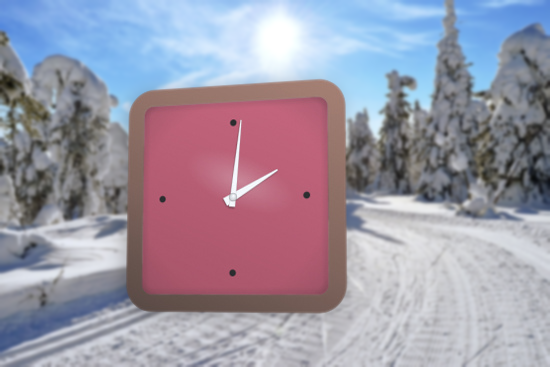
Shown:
**2:01**
